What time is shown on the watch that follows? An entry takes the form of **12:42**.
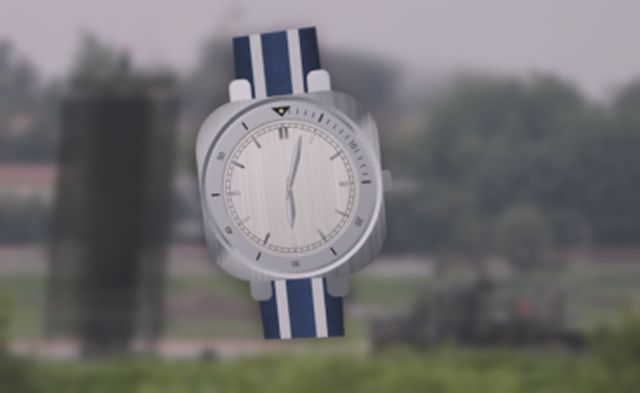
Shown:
**6:03**
